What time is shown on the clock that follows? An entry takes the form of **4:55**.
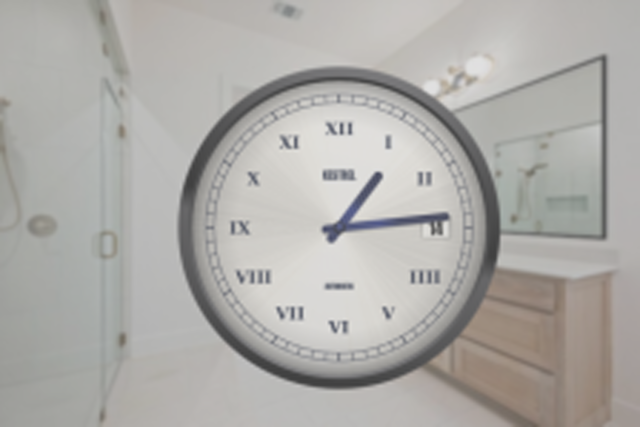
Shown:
**1:14**
